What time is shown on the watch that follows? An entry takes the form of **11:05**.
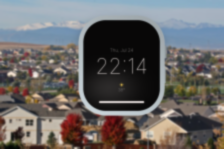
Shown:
**22:14**
